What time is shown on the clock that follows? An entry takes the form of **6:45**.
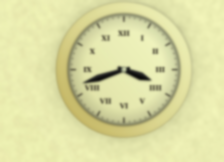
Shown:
**3:42**
